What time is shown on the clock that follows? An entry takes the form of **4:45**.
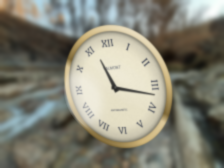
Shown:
**11:17**
